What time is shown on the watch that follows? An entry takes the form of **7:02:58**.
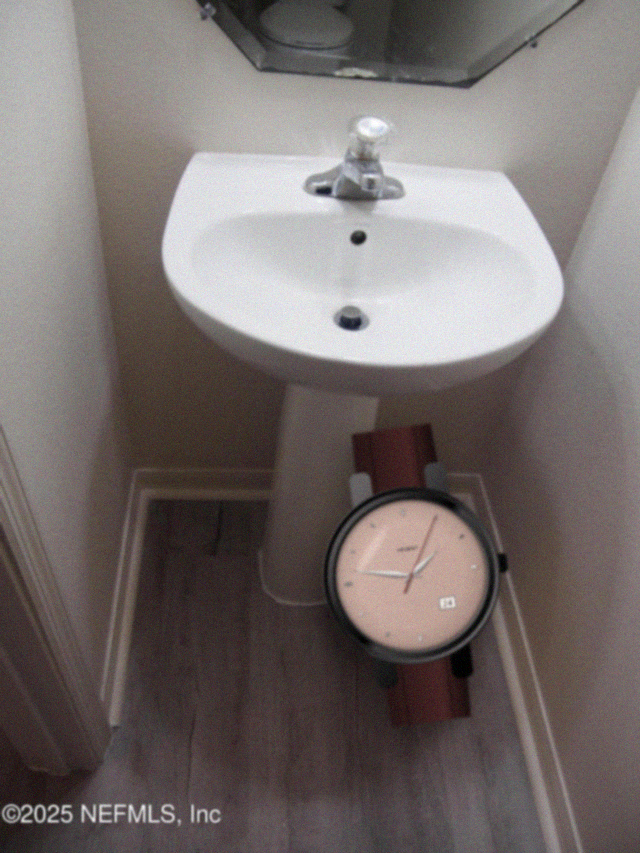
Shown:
**1:47:05**
